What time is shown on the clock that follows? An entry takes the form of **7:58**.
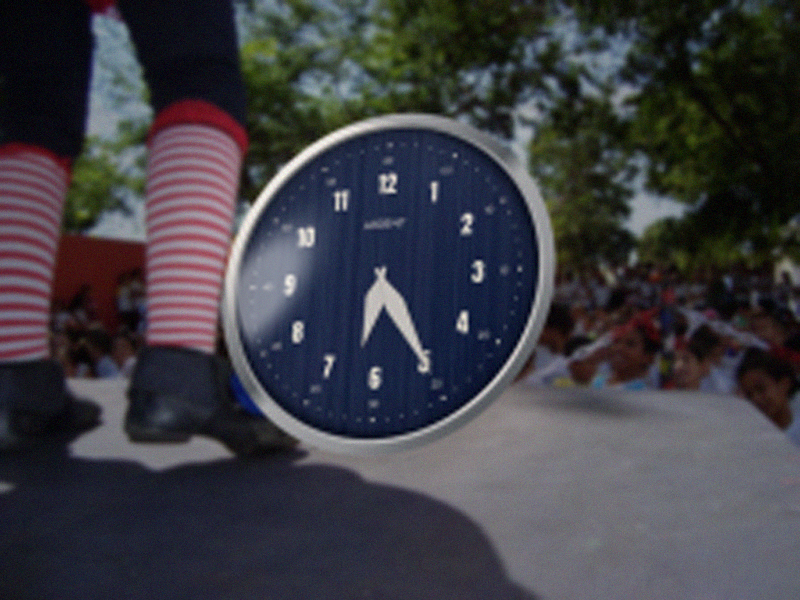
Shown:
**6:25**
